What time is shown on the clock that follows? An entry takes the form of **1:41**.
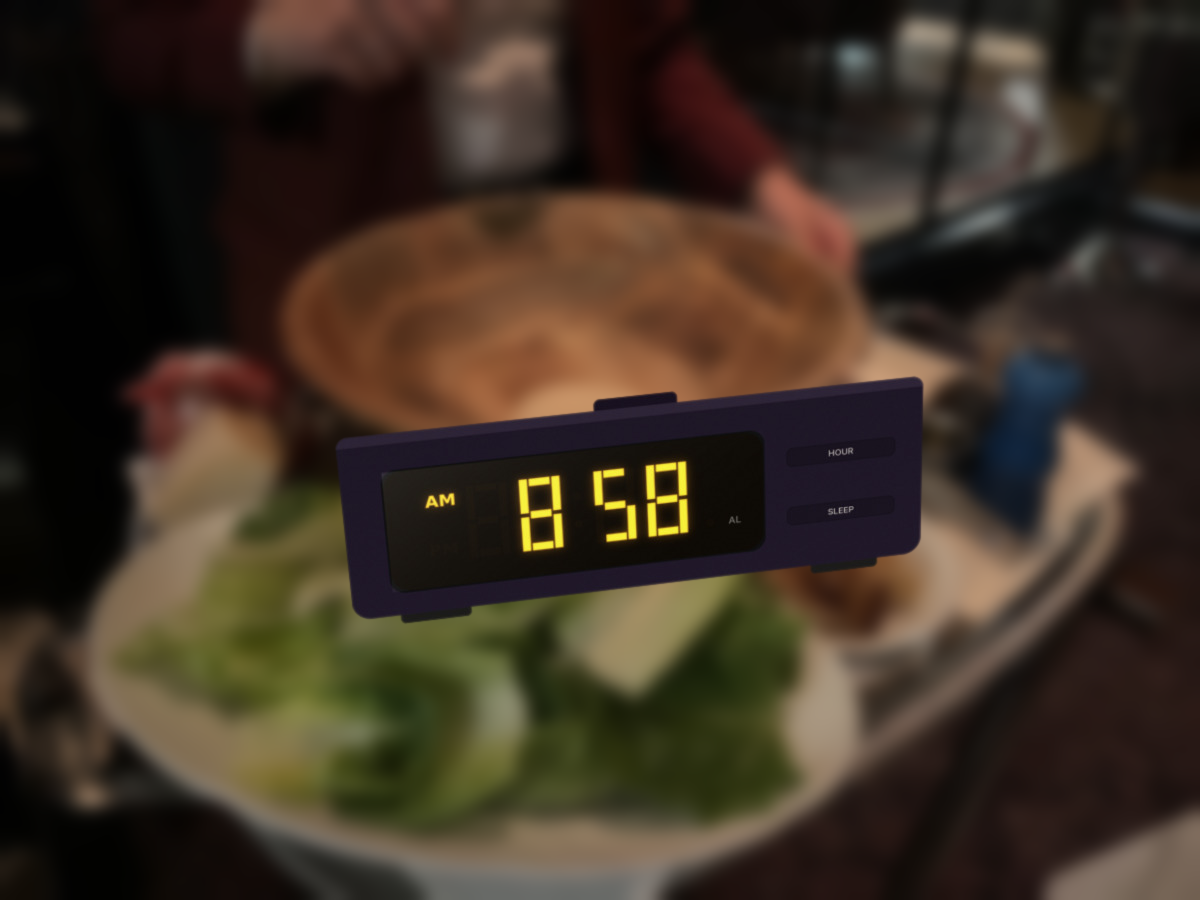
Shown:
**8:58**
